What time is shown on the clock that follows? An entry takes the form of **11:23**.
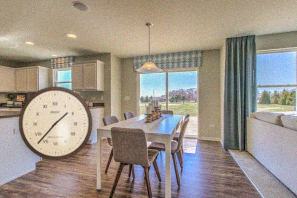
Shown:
**1:37**
